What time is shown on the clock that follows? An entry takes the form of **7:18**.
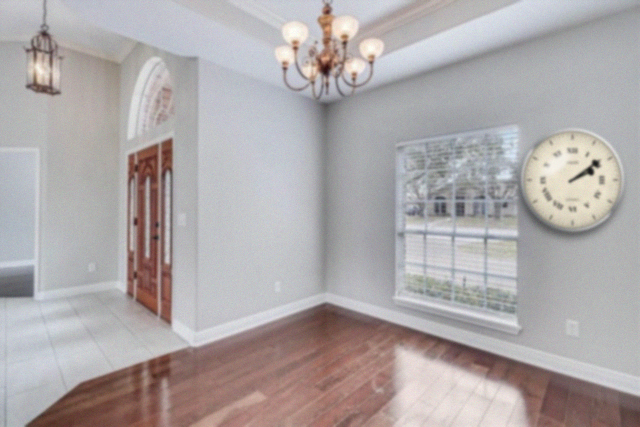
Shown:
**2:09**
